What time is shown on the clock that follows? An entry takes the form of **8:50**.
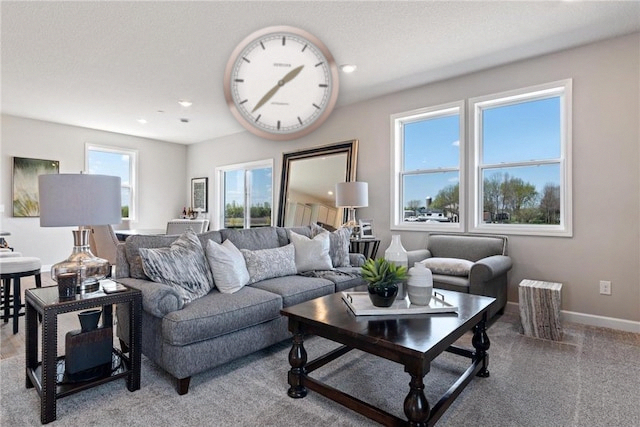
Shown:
**1:37**
